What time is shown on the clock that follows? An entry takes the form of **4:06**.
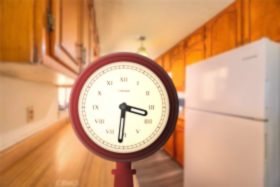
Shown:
**3:31**
